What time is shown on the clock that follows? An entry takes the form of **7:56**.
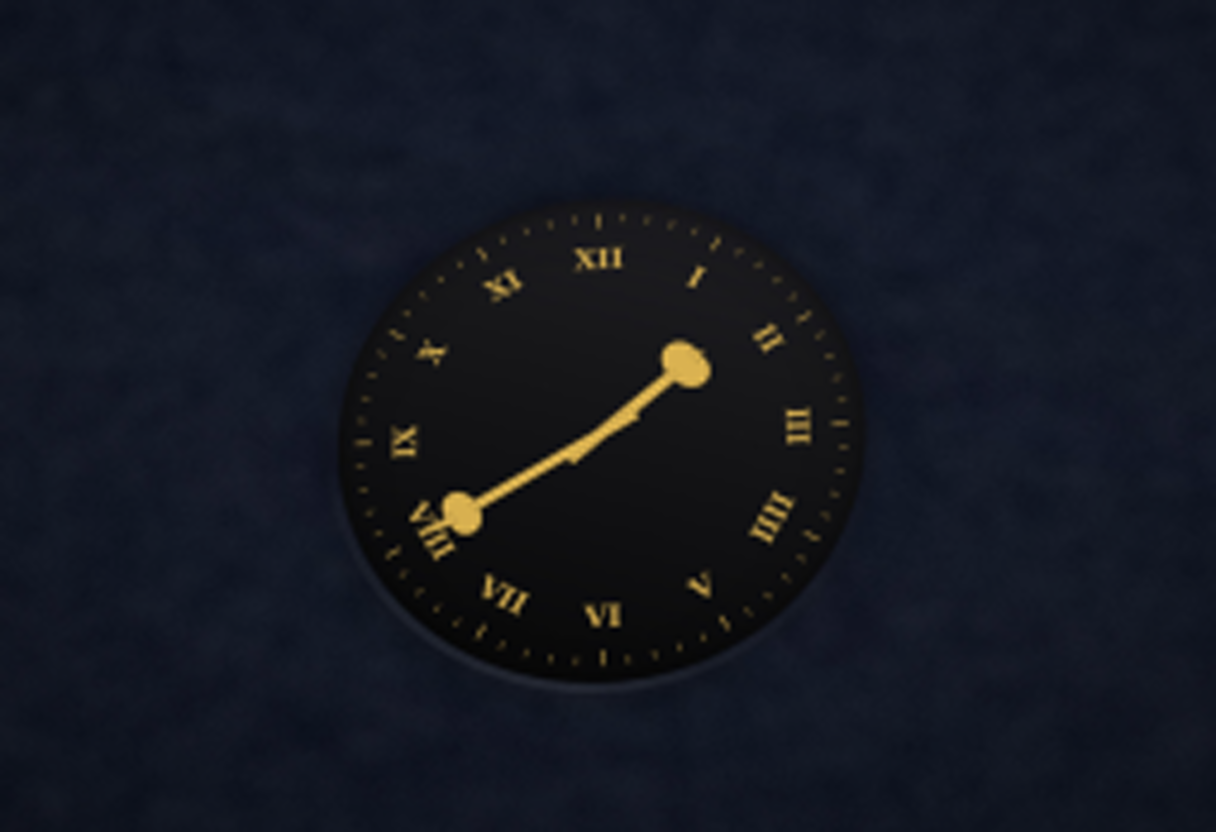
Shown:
**1:40**
